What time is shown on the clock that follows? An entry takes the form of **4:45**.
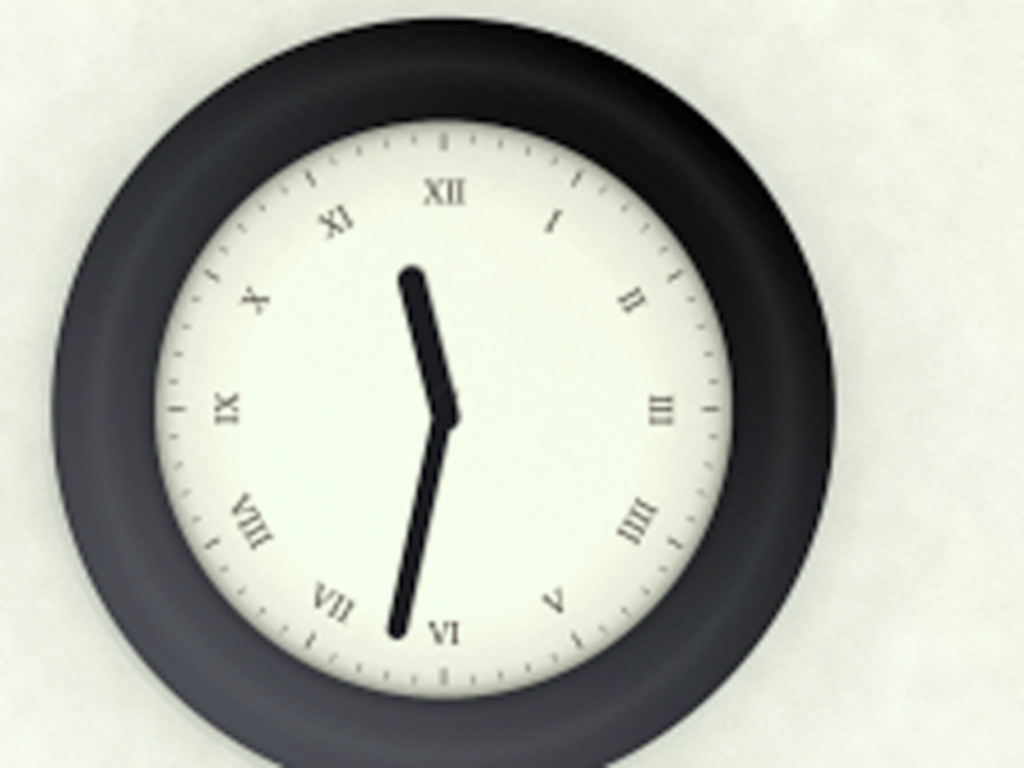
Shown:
**11:32**
